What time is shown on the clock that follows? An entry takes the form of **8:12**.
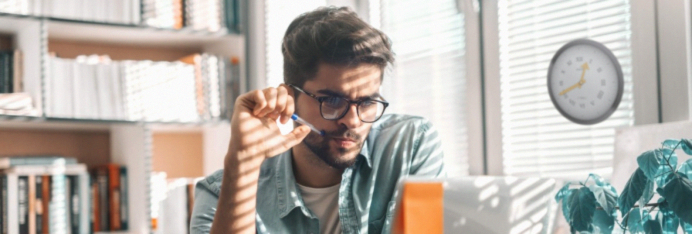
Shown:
**12:41**
